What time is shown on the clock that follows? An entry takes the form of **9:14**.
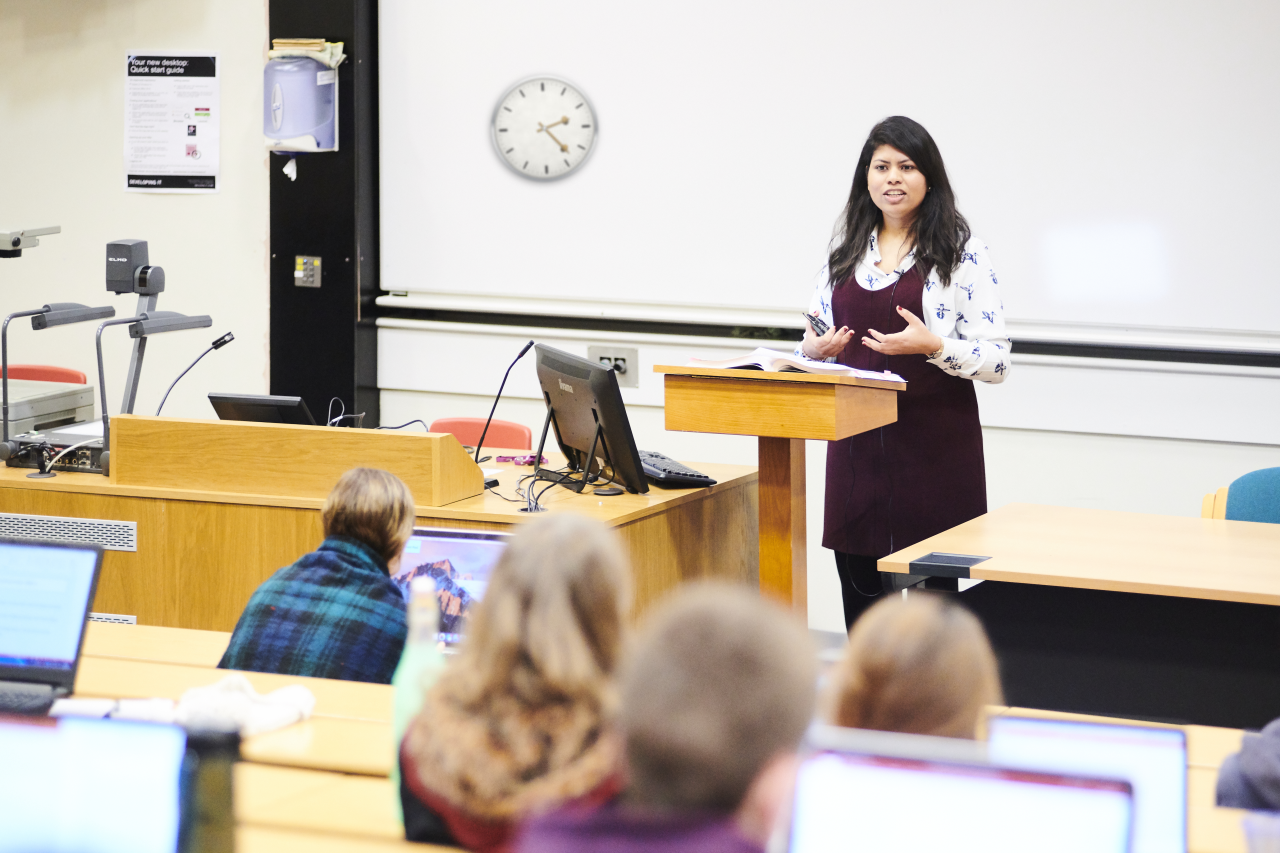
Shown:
**2:23**
